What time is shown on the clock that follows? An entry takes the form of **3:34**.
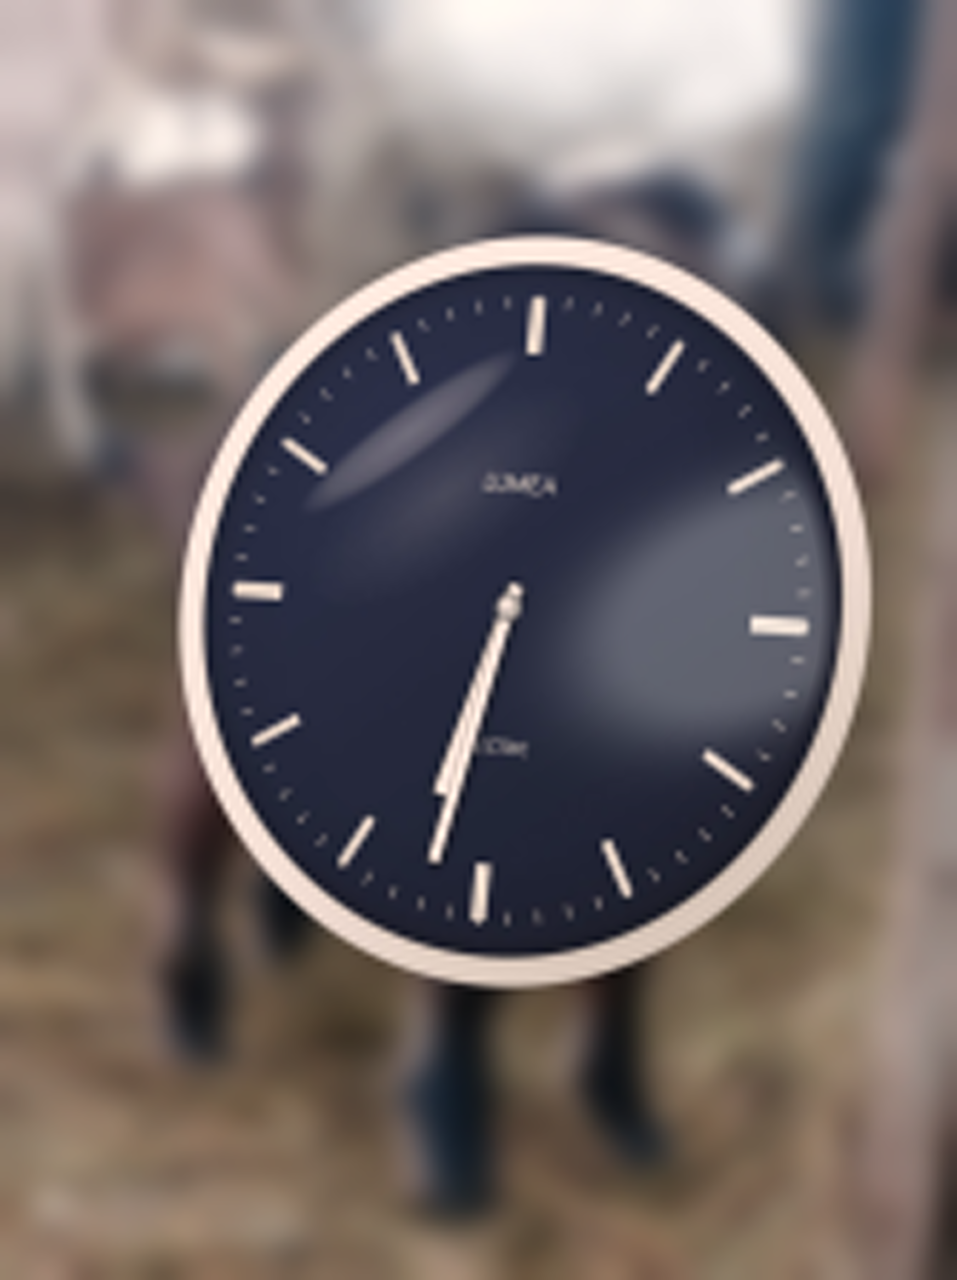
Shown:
**6:32**
